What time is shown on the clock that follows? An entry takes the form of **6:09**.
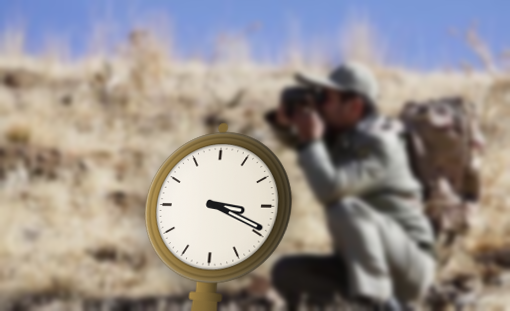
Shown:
**3:19**
